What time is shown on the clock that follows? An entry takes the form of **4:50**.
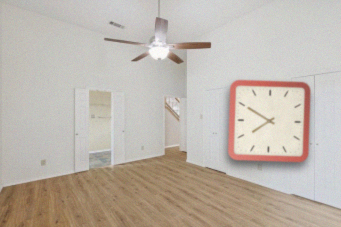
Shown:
**7:50**
